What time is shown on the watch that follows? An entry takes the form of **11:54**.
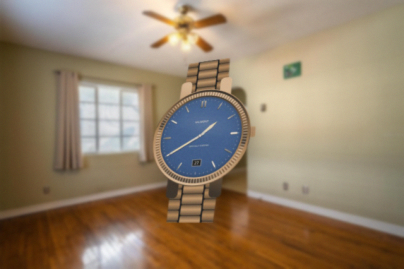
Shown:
**1:40**
